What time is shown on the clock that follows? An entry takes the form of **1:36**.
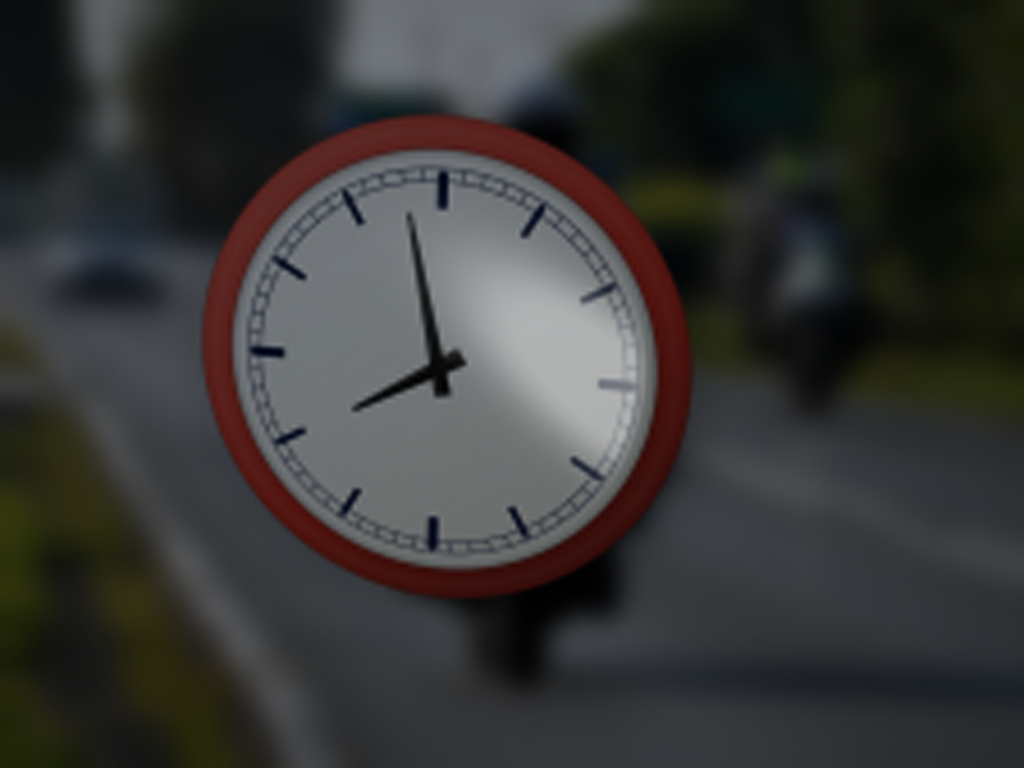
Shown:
**7:58**
